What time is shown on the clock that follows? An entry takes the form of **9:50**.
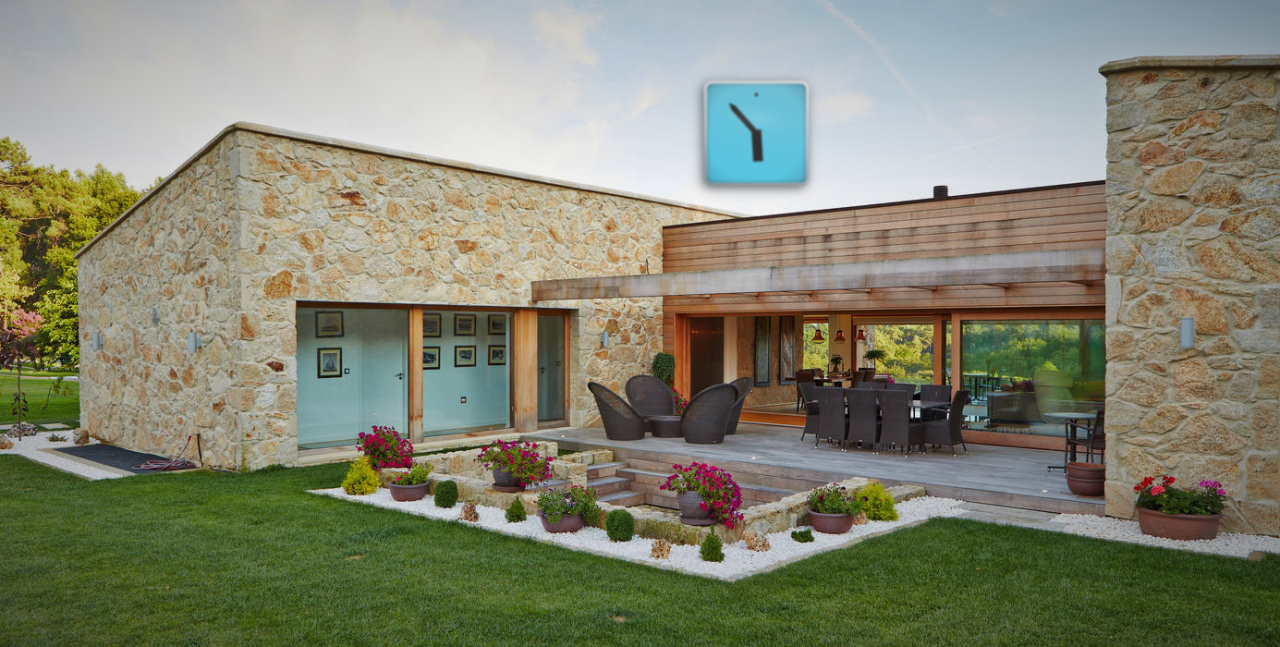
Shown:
**5:53**
